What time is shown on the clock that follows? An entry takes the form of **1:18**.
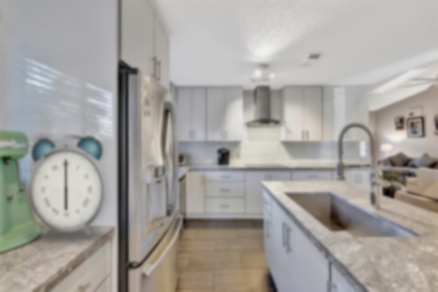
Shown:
**6:00**
